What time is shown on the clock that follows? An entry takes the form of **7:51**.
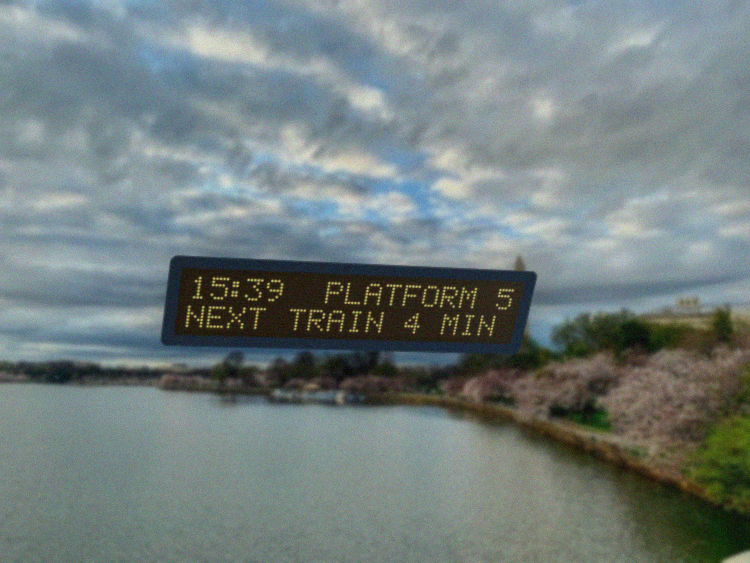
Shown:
**15:39**
